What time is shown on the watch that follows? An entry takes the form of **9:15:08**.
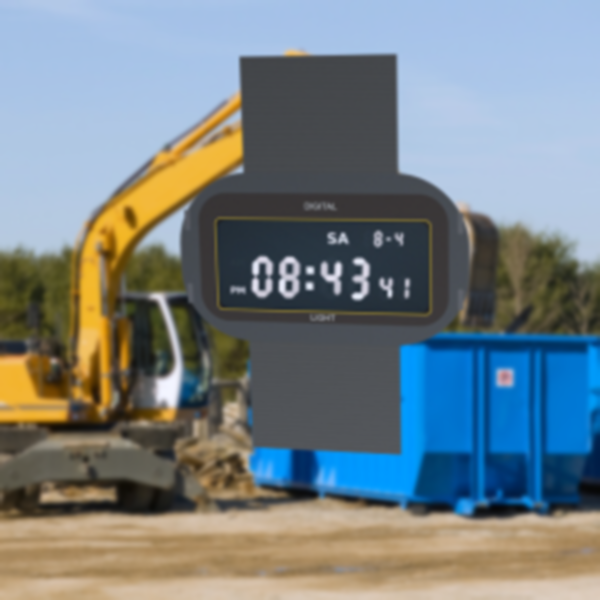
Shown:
**8:43:41**
